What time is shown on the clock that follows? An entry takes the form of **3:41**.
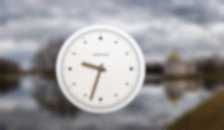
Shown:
**9:33**
